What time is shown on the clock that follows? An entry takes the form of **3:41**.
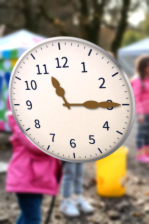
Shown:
**11:15**
